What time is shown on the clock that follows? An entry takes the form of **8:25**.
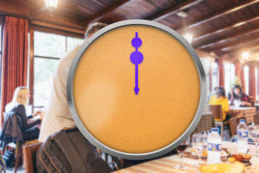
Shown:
**12:00**
